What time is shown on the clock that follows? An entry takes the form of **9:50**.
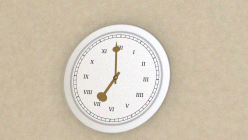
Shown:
**6:59**
